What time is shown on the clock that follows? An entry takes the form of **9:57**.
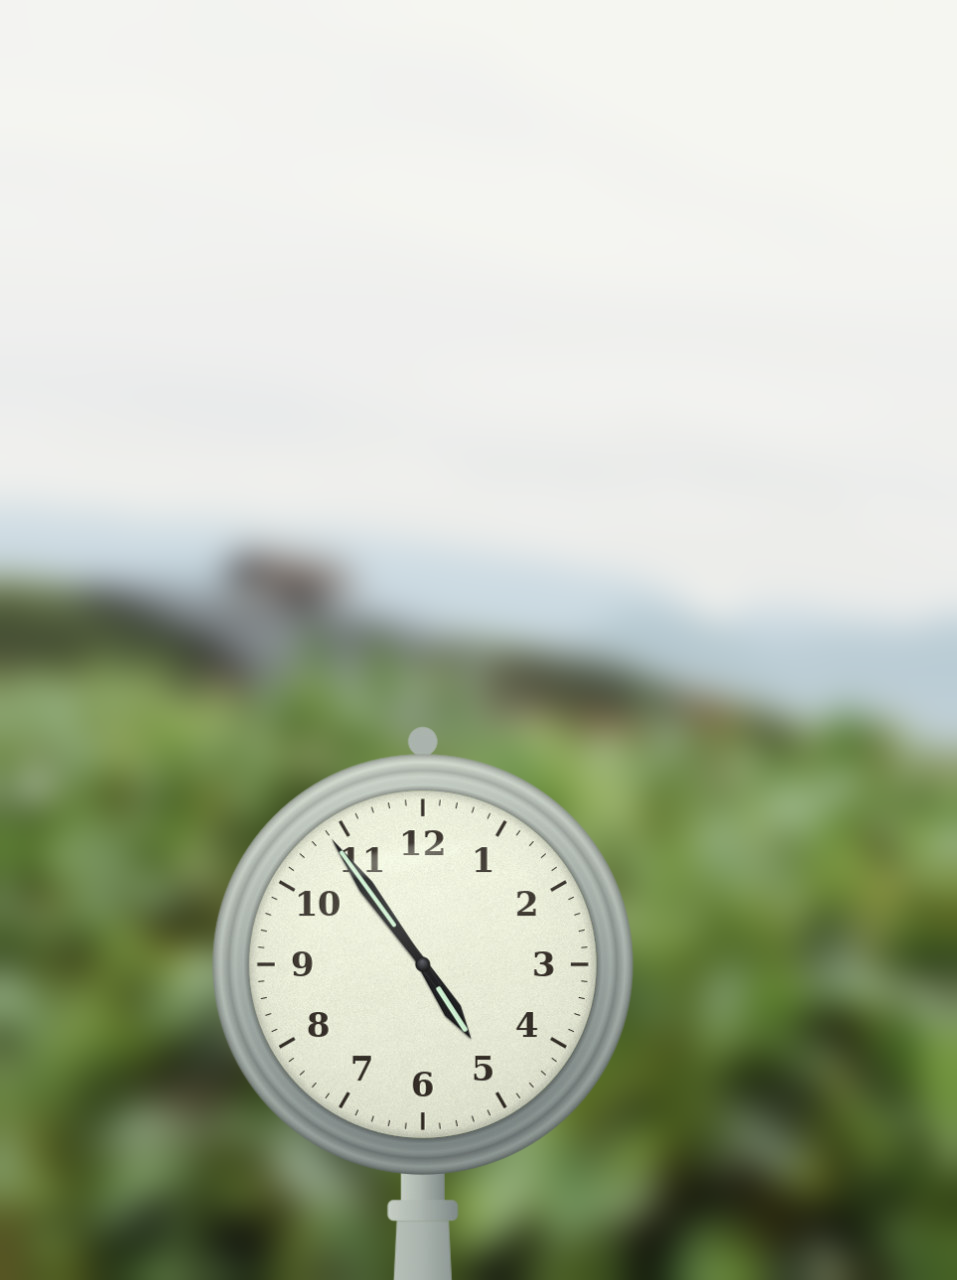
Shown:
**4:54**
